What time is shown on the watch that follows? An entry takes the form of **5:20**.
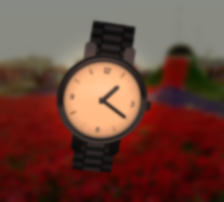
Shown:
**1:20**
